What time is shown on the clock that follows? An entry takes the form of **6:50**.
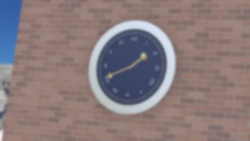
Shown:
**1:41**
